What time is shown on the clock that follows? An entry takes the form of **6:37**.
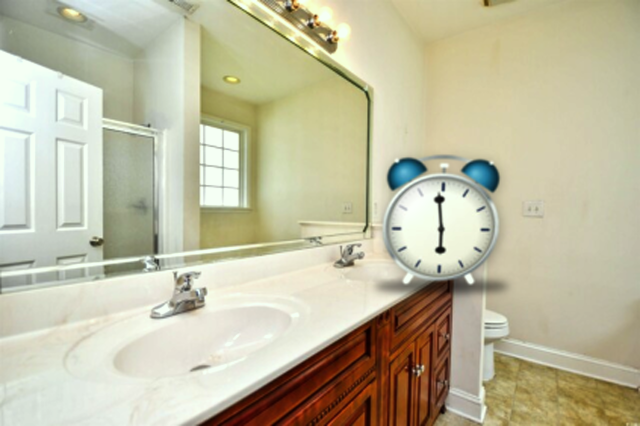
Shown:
**5:59**
